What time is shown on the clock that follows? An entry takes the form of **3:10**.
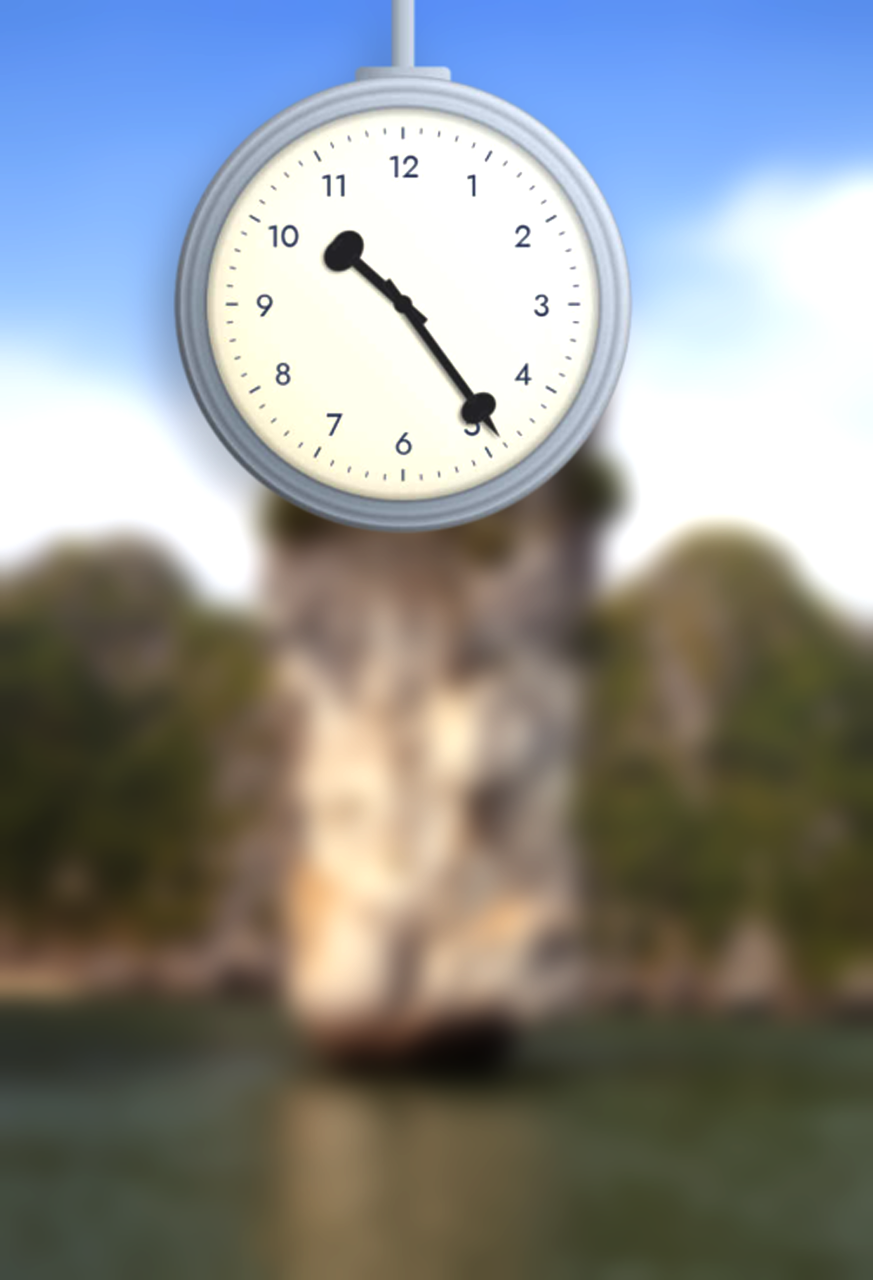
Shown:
**10:24**
